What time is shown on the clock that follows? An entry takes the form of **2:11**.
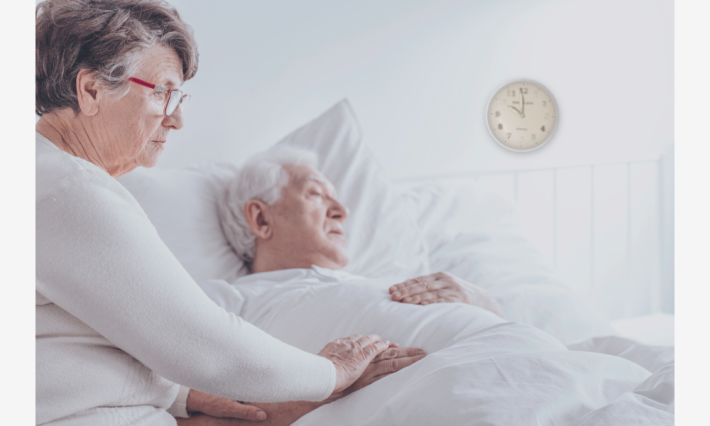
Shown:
**9:59**
